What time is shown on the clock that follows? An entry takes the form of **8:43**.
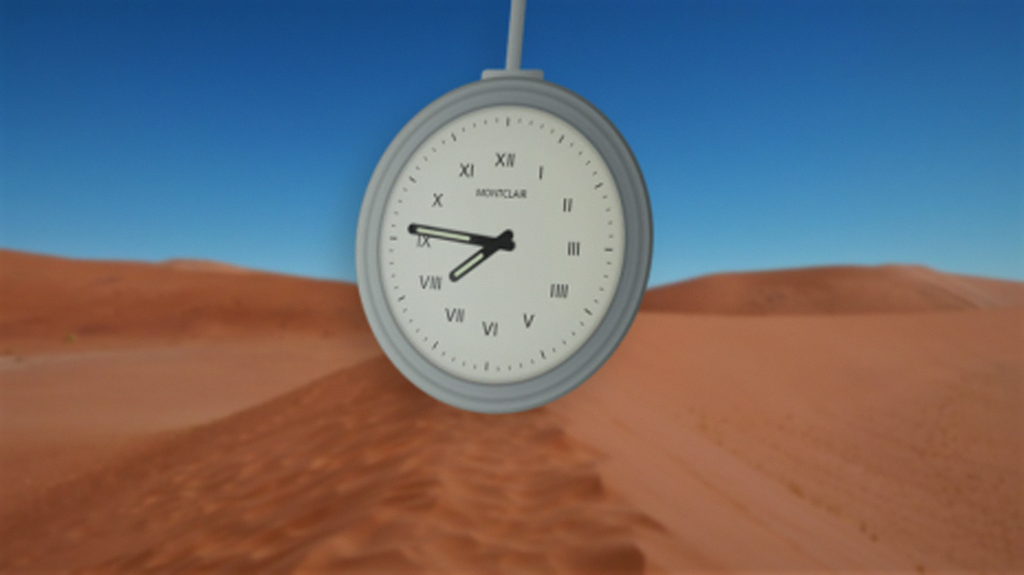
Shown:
**7:46**
